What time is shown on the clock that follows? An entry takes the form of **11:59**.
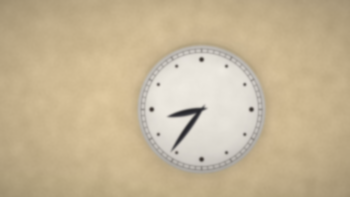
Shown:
**8:36**
